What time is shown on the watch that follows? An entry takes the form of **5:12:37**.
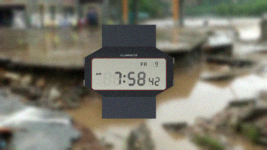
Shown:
**7:58:42**
